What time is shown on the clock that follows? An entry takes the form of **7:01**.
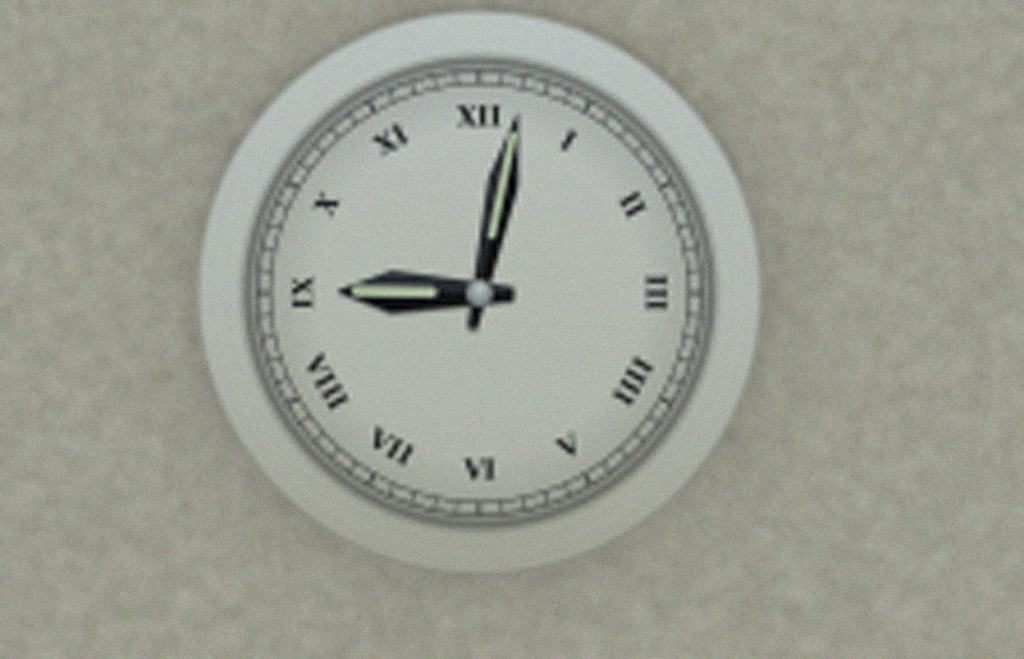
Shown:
**9:02**
